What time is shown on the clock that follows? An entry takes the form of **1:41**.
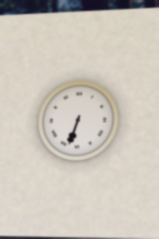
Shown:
**6:33**
